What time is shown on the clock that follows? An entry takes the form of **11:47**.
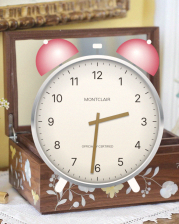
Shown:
**2:31**
